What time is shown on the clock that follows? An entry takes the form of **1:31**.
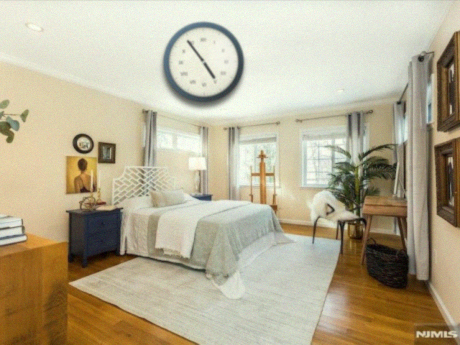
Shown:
**4:54**
